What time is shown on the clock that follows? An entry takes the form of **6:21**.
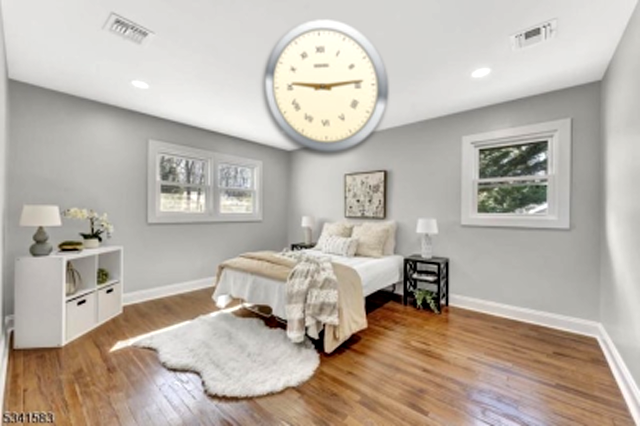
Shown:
**9:14**
